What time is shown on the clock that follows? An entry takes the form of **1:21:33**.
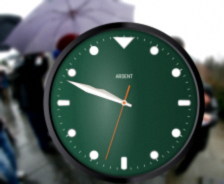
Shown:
**9:48:33**
